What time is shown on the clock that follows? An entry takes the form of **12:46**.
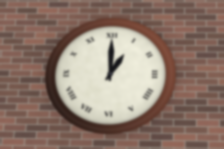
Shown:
**1:00**
